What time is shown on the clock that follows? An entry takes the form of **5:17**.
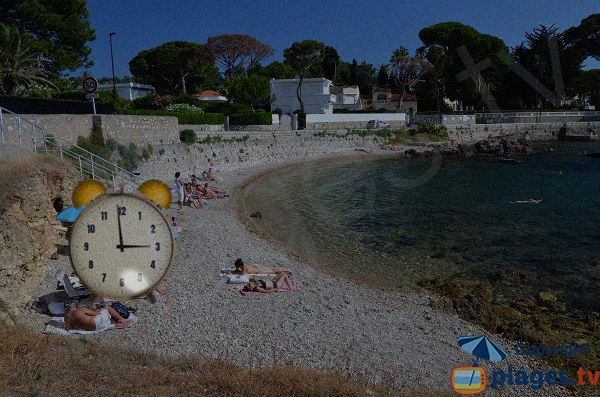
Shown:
**2:59**
